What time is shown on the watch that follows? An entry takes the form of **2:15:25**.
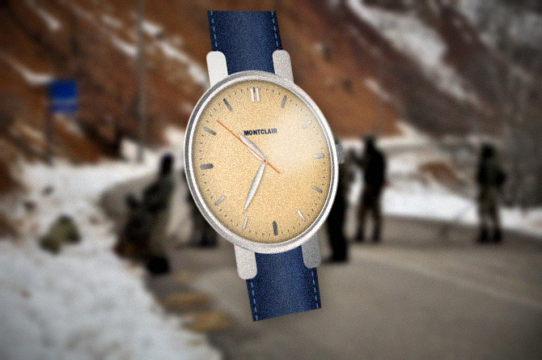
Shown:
**10:35:52**
